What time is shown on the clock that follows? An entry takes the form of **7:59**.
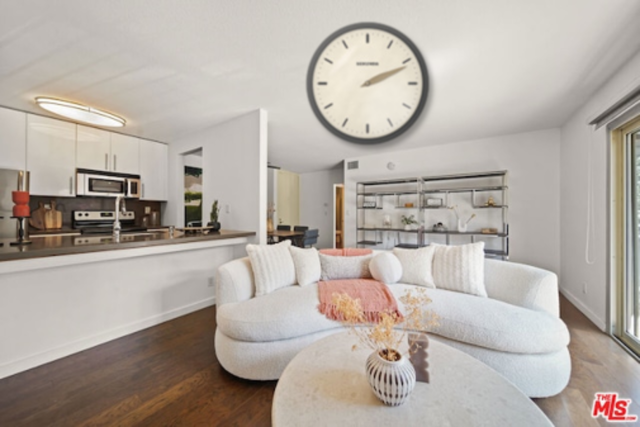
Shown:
**2:11**
